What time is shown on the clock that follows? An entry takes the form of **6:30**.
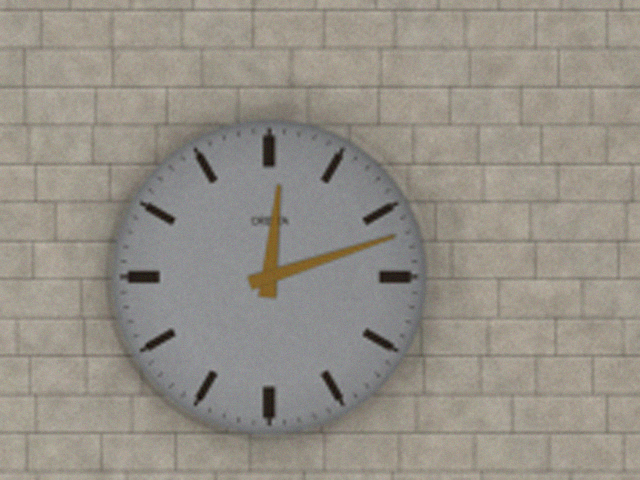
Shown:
**12:12**
